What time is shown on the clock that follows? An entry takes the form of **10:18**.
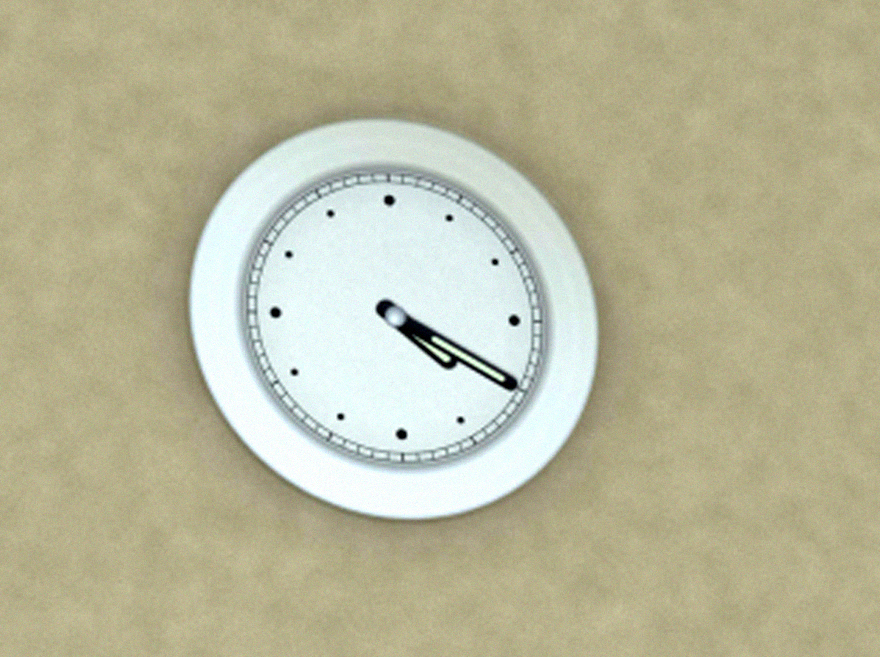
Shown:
**4:20**
